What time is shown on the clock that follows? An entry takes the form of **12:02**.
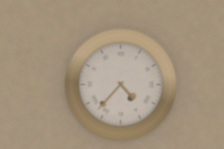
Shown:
**4:37**
